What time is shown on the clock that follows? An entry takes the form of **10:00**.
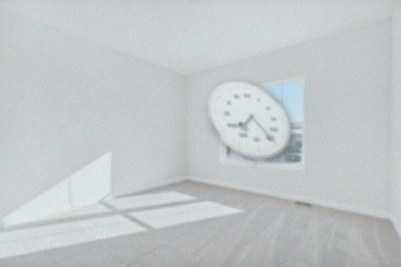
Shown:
**7:24**
